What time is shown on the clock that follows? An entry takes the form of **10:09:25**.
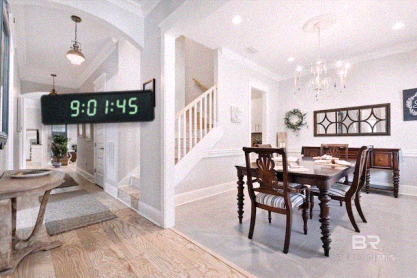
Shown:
**9:01:45**
